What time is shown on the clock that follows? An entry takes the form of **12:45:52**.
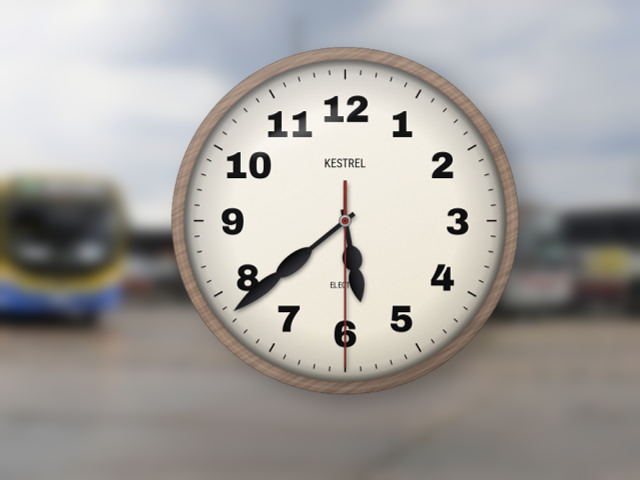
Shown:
**5:38:30**
